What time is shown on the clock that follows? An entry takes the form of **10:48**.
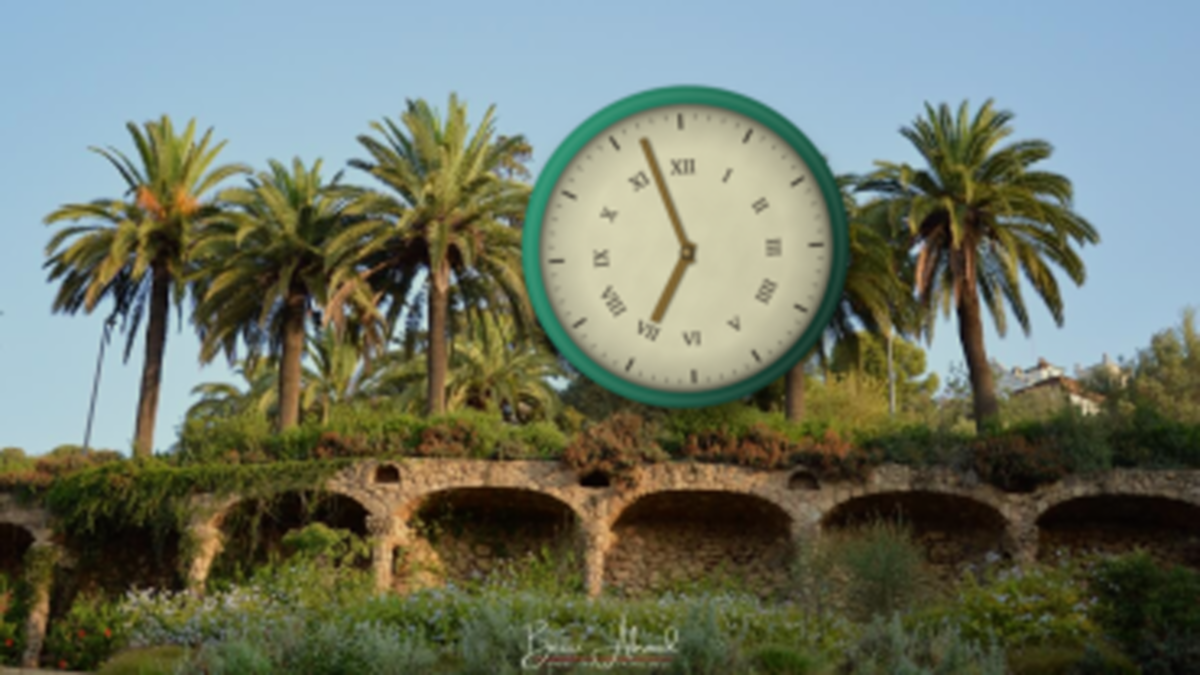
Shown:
**6:57**
